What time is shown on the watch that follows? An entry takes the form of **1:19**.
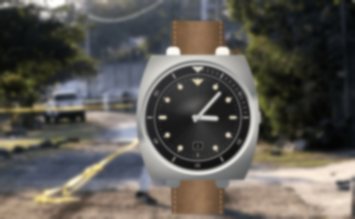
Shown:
**3:07**
